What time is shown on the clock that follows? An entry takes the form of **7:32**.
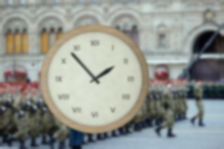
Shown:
**1:53**
